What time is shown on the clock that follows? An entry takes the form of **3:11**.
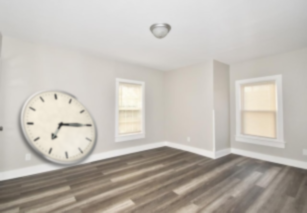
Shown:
**7:15**
